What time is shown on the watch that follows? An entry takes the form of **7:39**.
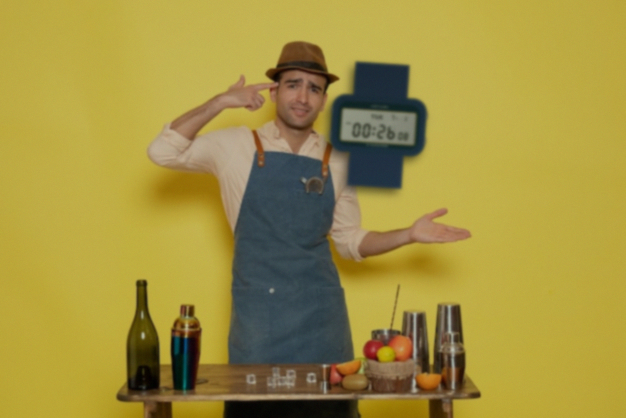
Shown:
**0:26**
